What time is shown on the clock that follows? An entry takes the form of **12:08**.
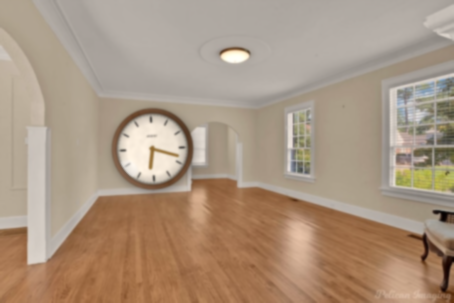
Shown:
**6:18**
